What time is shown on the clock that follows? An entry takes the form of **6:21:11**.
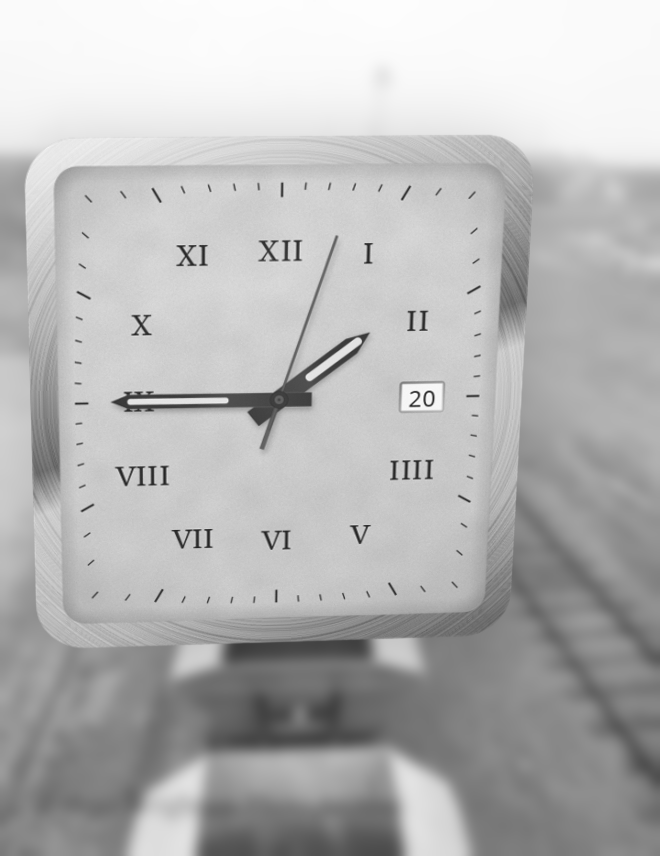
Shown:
**1:45:03**
